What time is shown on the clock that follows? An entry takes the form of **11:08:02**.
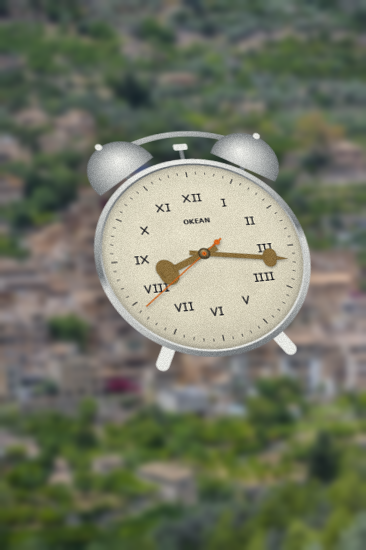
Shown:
**8:16:39**
